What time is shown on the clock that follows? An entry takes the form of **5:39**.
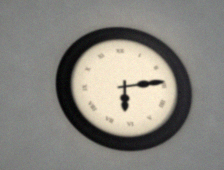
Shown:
**6:14**
